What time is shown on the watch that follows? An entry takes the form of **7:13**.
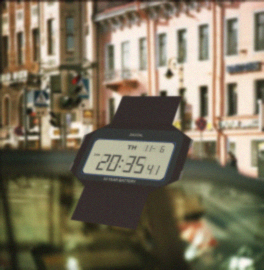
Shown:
**20:35**
